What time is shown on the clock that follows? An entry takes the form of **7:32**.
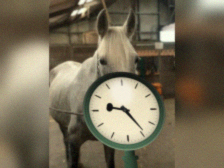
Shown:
**9:24**
